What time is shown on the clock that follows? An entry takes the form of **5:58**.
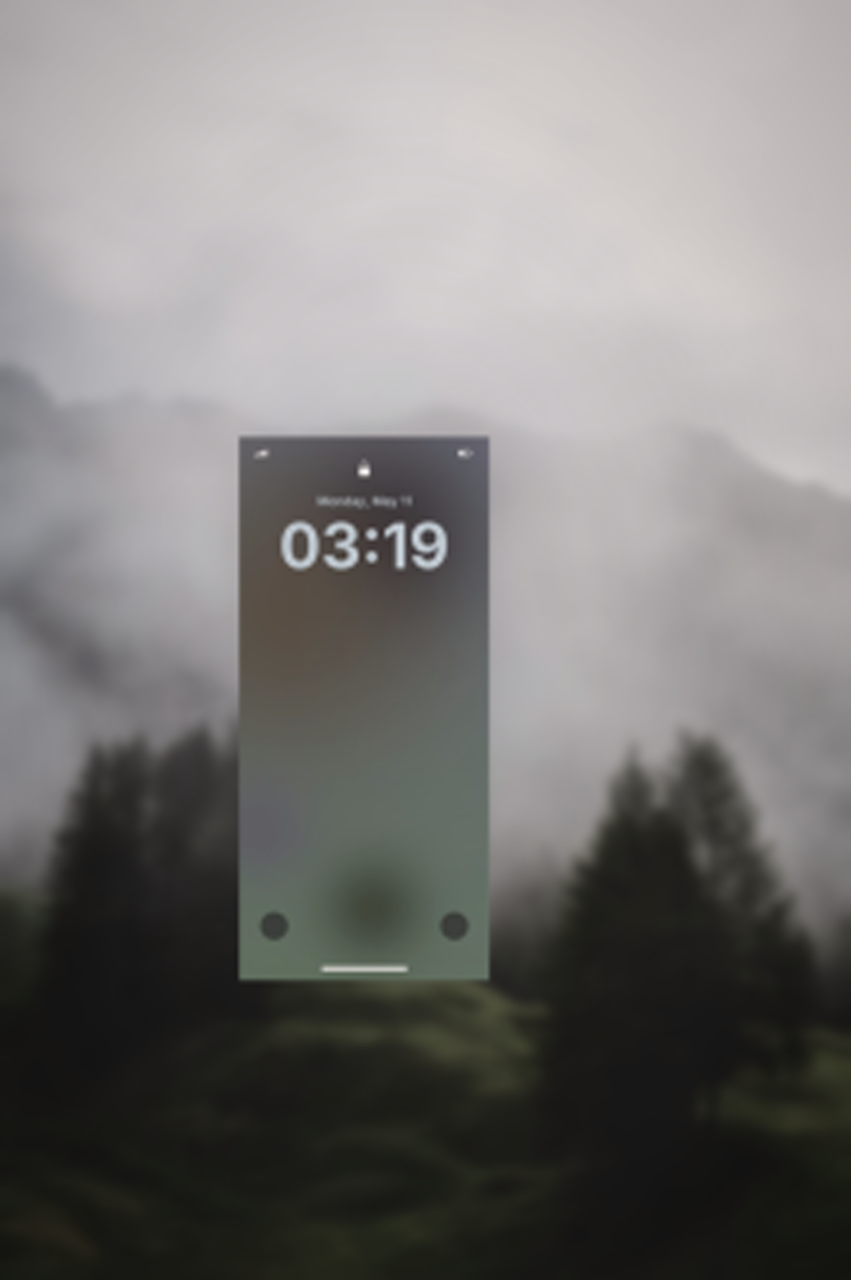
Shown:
**3:19**
